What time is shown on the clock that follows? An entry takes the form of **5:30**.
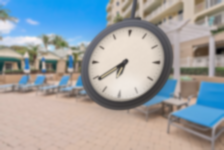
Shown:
**6:39**
